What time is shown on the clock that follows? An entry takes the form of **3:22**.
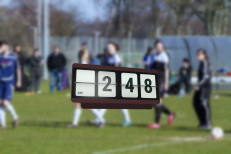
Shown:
**2:48**
